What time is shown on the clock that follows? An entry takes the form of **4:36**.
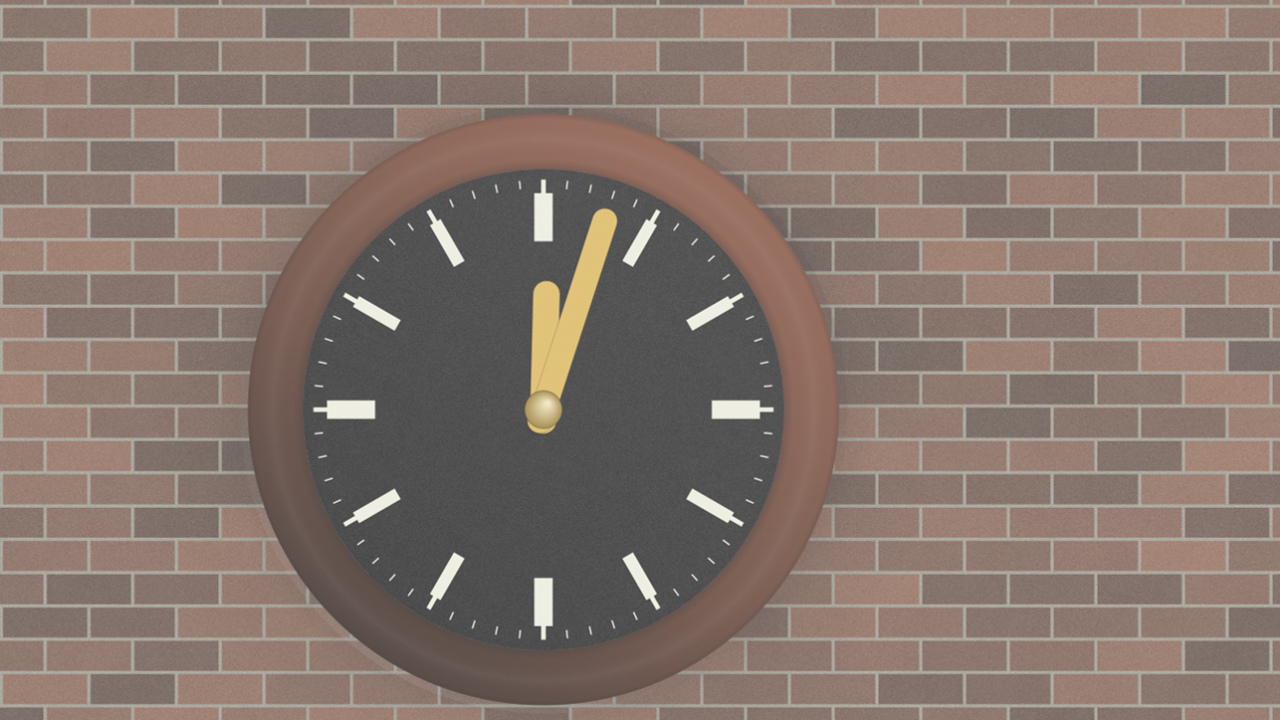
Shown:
**12:03**
